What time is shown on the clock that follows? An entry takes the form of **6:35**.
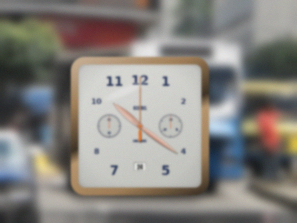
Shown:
**10:21**
